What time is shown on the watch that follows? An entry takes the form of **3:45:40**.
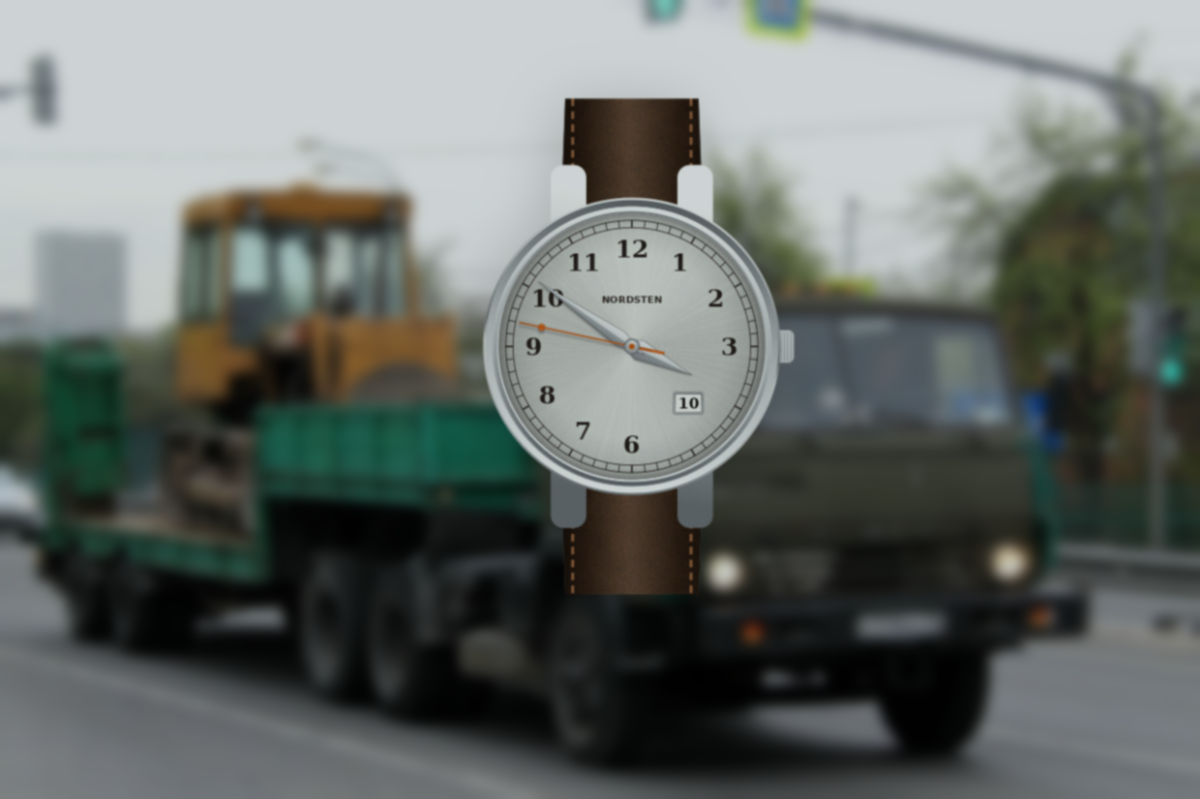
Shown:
**3:50:47**
